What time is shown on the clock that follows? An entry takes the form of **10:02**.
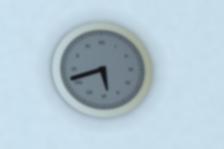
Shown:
**5:42**
